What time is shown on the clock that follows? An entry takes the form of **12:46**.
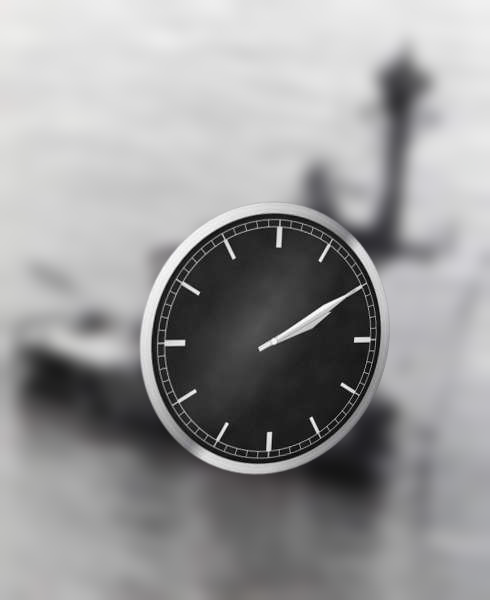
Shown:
**2:10**
